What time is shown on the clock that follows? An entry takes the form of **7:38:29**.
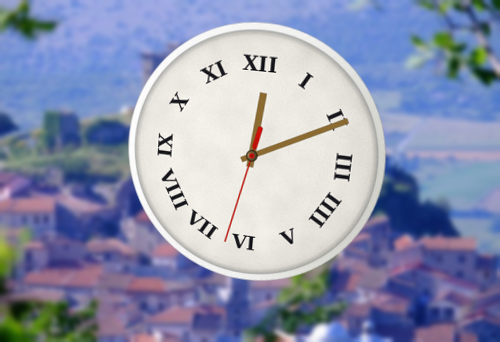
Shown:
**12:10:32**
